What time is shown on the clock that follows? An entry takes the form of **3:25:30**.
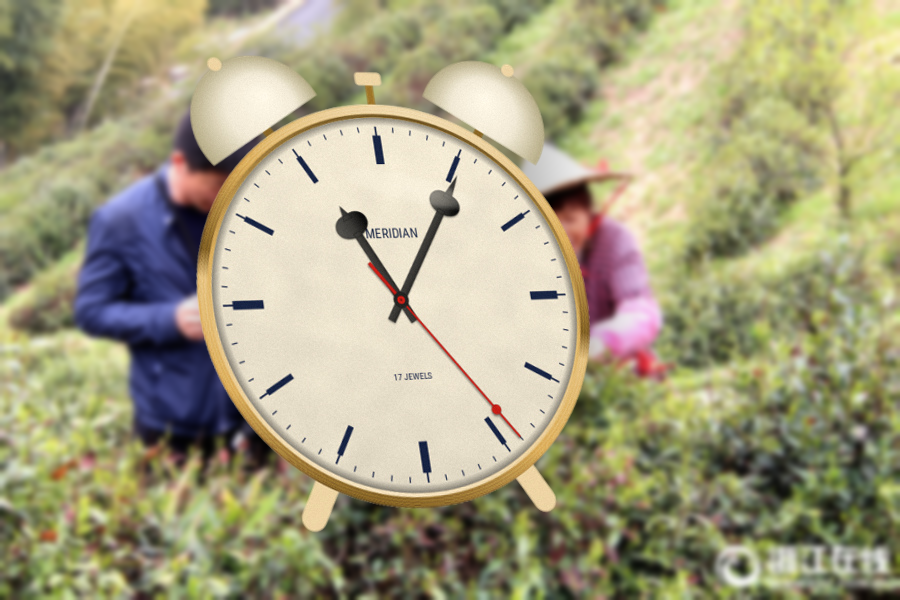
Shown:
**11:05:24**
